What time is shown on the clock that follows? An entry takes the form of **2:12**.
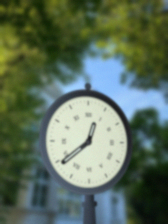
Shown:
**12:39**
